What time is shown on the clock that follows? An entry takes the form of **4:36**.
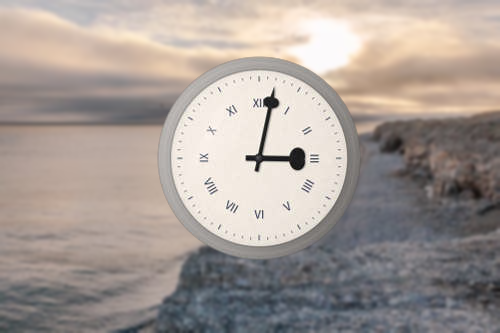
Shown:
**3:02**
